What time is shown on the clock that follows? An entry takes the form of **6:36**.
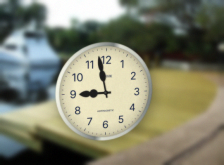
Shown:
**8:58**
